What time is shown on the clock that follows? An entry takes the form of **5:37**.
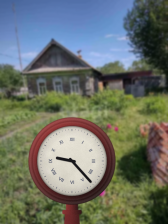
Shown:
**9:23**
